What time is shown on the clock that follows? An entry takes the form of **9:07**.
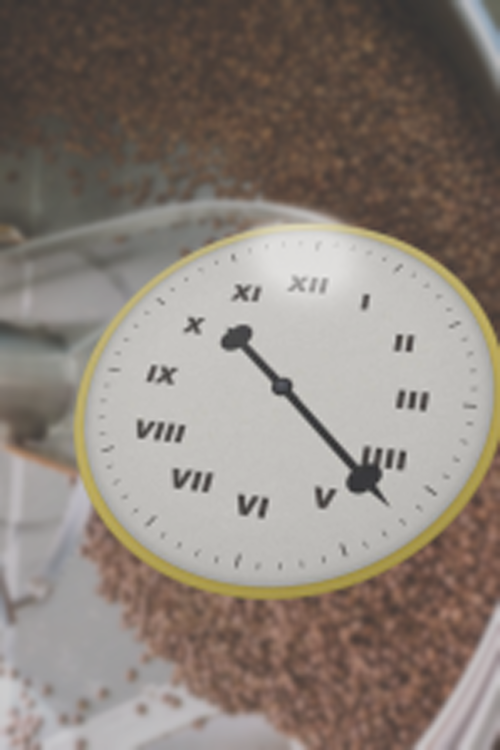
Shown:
**10:22**
